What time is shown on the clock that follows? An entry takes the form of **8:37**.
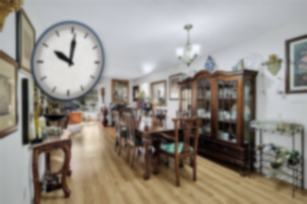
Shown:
**10:01**
